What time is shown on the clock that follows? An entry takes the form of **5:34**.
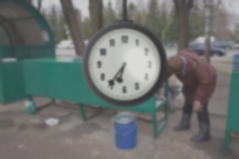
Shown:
**6:36**
